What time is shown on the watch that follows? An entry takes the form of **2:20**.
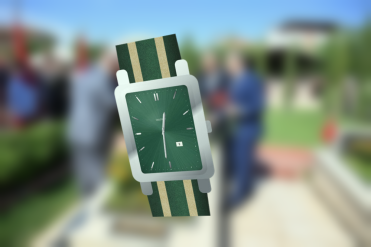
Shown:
**12:31**
